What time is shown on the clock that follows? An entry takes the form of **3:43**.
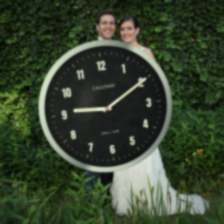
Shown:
**9:10**
